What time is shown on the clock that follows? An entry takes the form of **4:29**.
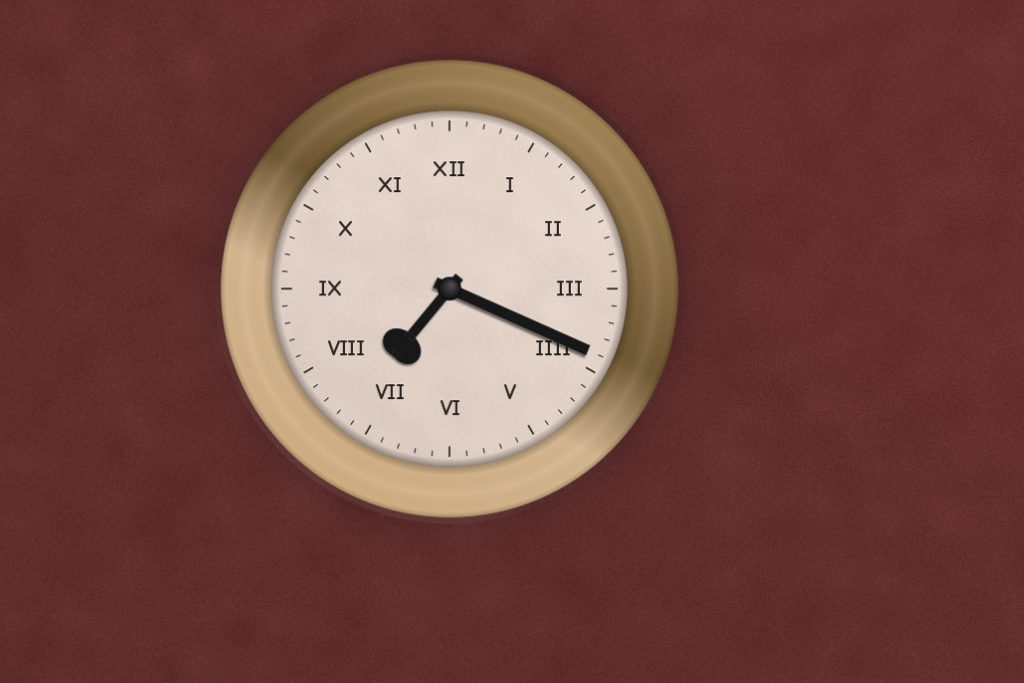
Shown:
**7:19**
